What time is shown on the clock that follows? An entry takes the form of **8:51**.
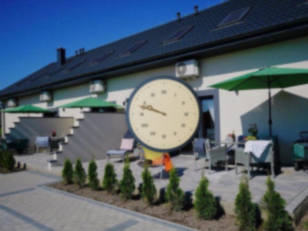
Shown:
**9:48**
